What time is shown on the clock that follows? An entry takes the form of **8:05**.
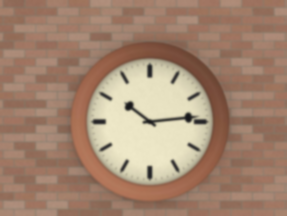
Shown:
**10:14**
